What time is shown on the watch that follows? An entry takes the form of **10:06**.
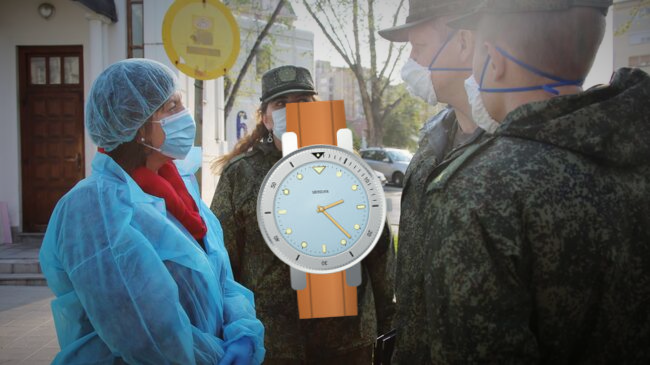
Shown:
**2:23**
